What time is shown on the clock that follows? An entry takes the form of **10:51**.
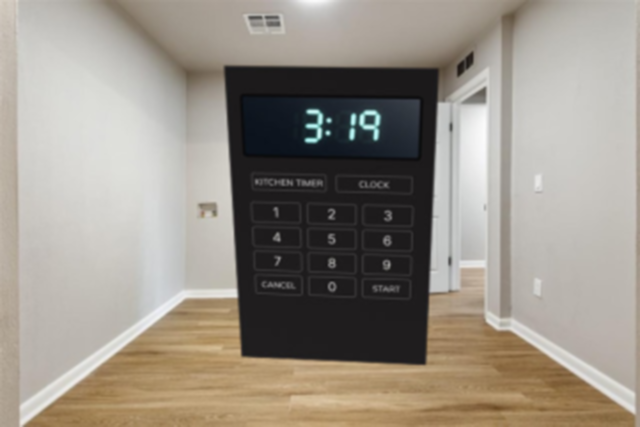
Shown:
**3:19**
